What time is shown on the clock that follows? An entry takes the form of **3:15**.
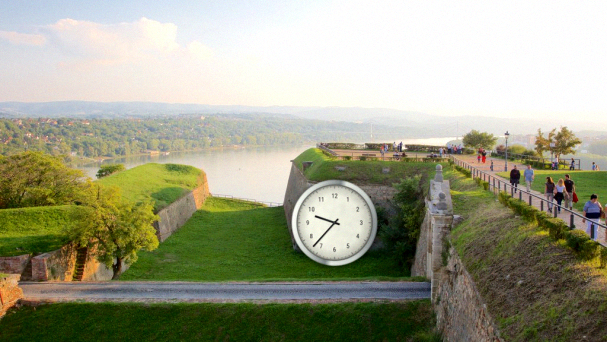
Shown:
**9:37**
